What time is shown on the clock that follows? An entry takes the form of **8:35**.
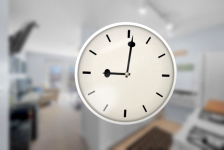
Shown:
**9:01**
